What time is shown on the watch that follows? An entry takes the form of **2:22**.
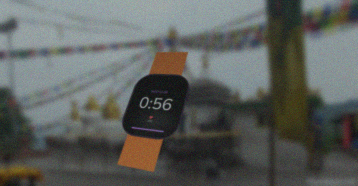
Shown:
**0:56**
